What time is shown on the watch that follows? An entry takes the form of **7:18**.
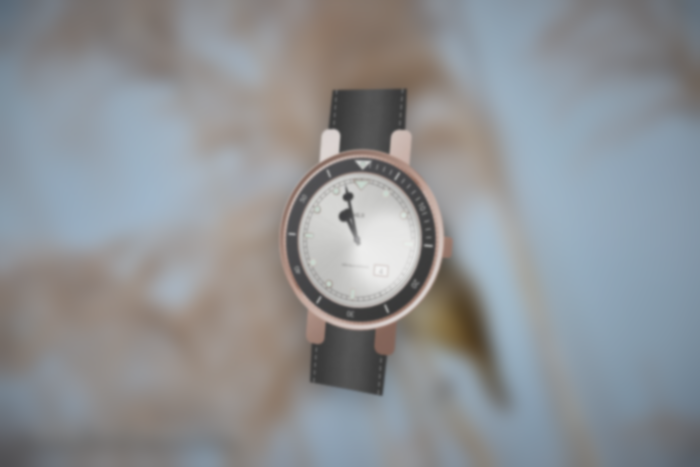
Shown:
**10:57**
